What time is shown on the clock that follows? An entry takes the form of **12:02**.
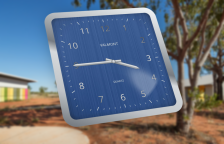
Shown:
**3:45**
